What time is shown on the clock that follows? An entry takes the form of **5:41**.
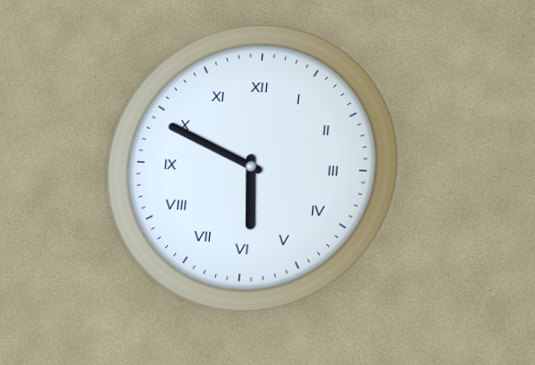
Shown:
**5:49**
